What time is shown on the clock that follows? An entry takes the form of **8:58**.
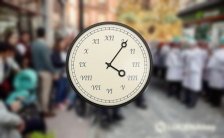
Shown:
**4:06**
